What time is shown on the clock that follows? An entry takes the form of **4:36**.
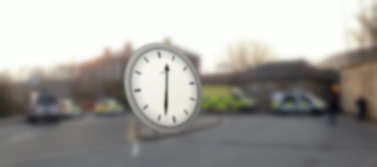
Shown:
**12:33**
